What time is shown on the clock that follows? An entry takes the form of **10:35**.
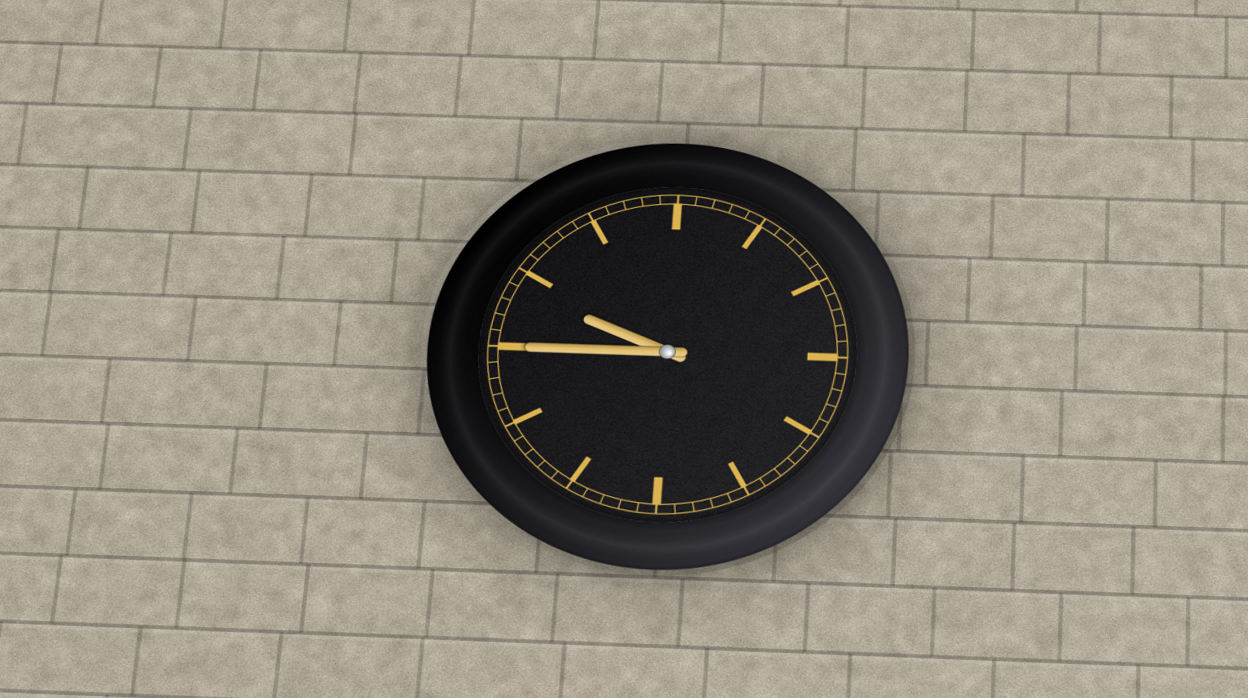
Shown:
**9:45**
